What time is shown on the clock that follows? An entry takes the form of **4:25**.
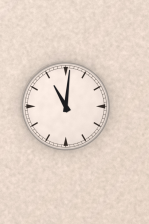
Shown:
**11:01**
